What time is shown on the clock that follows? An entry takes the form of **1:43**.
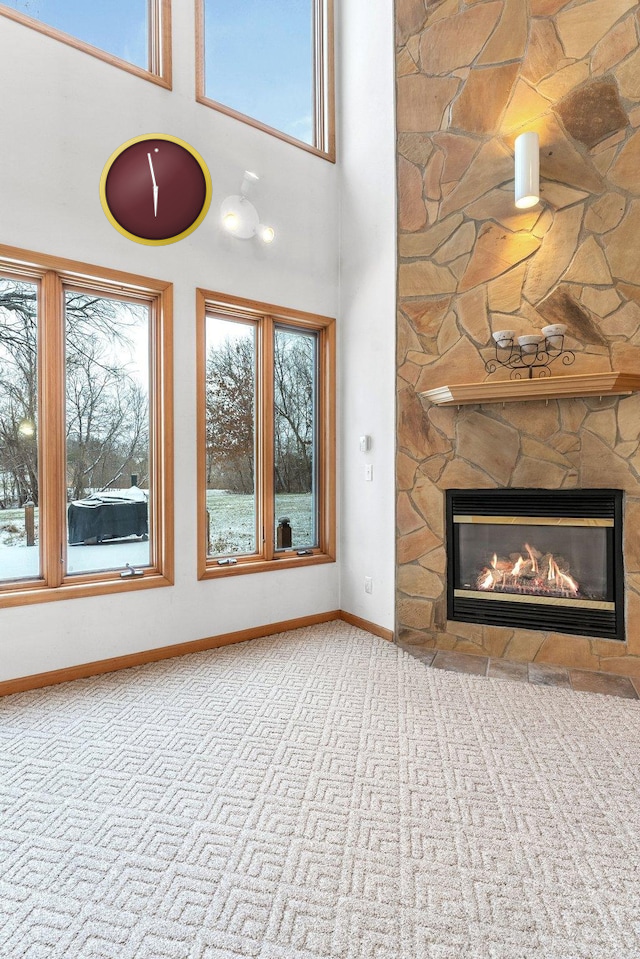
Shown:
**5:58**
